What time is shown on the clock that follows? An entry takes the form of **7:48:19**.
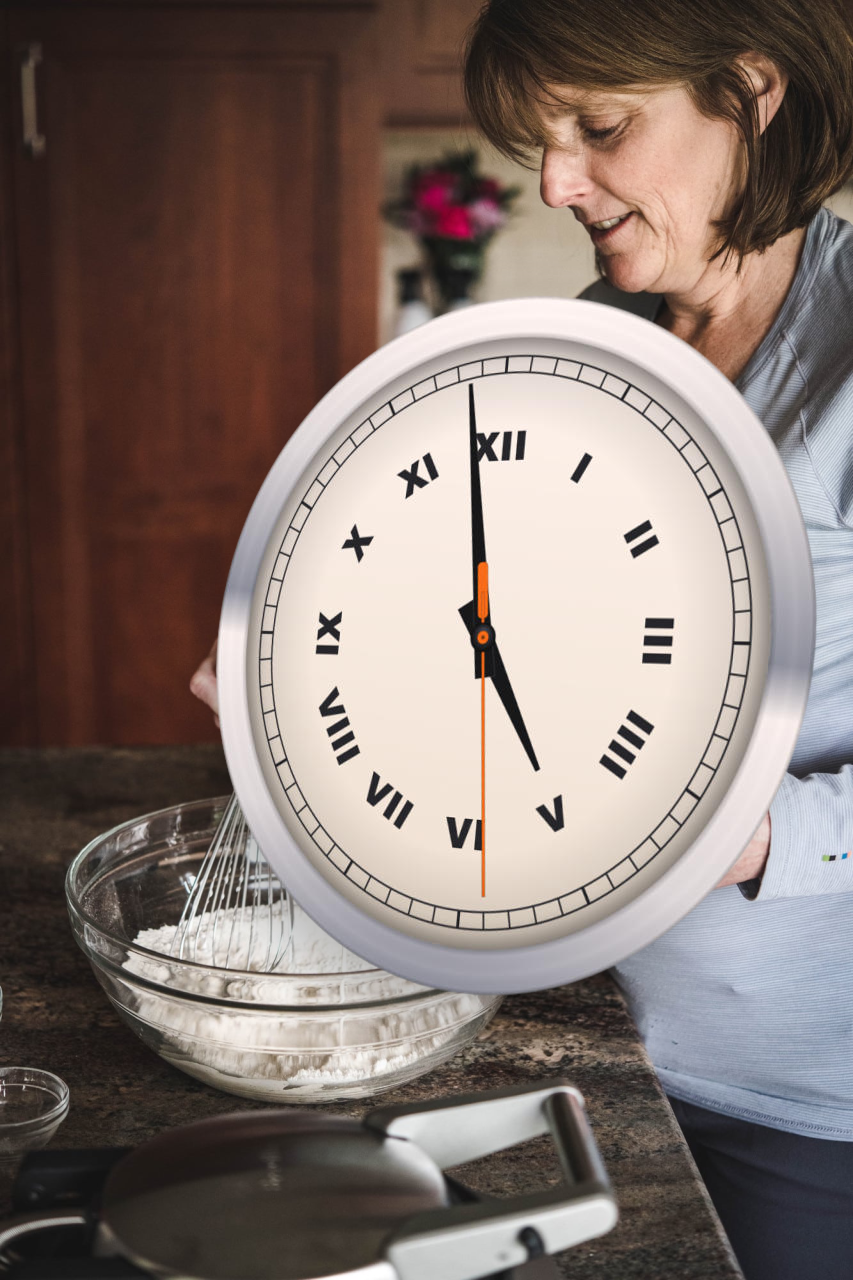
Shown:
**4:58:29**
